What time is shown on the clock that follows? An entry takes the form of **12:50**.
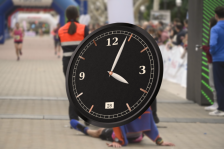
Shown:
**4:04**
